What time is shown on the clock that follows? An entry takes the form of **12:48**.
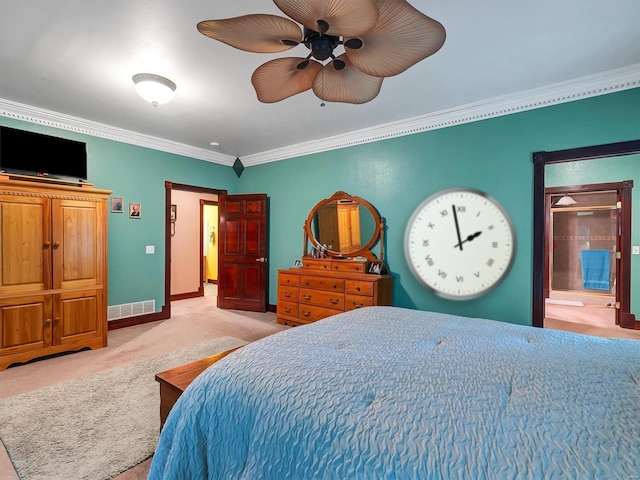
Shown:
**1:58**
